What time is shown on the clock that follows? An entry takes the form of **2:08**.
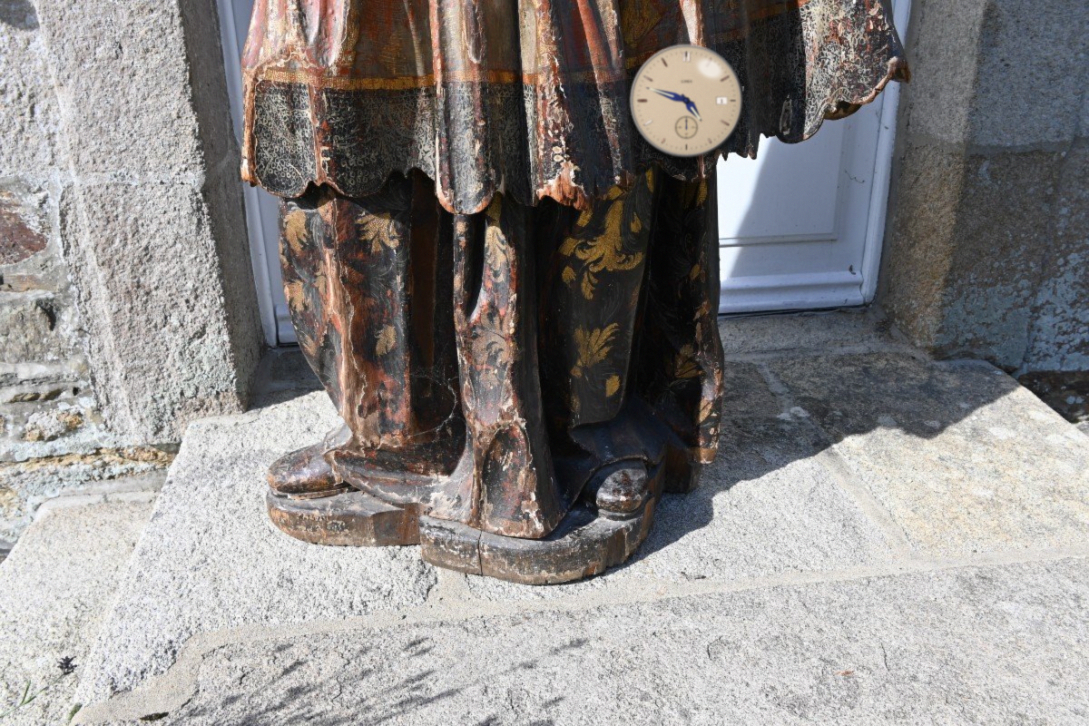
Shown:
**4:48**
